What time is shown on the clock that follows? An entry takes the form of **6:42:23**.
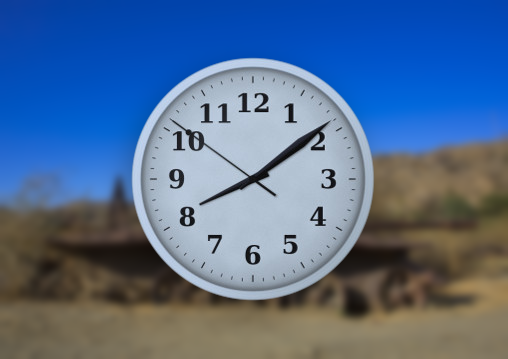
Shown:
**8:08:51**
